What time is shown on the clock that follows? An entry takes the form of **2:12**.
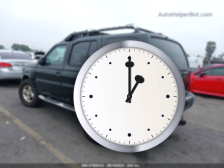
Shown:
**1:00**
